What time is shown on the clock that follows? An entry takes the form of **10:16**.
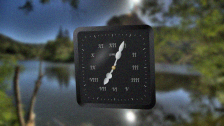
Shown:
**7:04**
